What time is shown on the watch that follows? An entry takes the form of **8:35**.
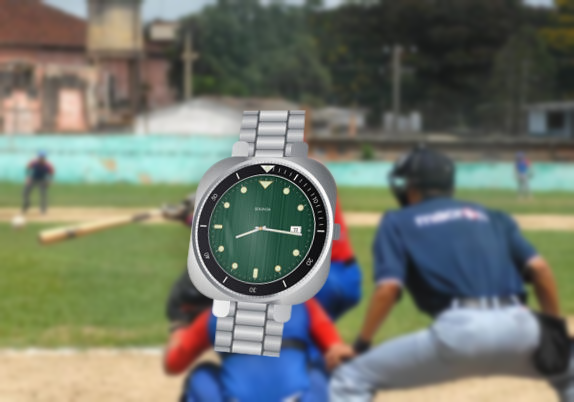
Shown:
**8:16**
